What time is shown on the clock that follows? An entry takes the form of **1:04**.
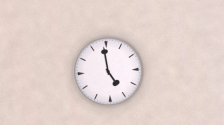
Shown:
**4:59**
